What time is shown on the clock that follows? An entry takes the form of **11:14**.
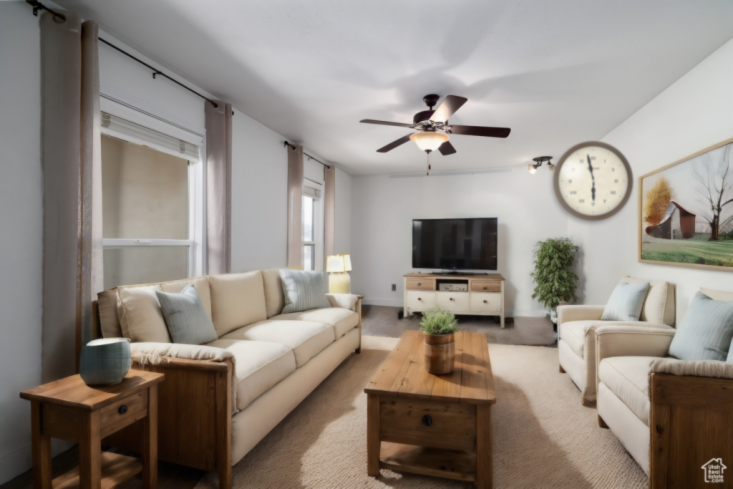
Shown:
**5:58**
